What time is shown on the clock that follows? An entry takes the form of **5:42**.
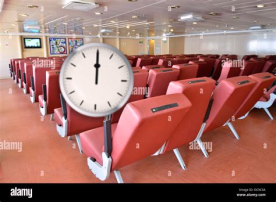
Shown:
**12:00**
